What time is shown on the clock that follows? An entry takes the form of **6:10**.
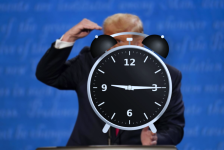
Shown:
**9:15**
